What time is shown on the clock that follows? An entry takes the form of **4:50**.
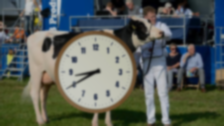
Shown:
**8:40**
